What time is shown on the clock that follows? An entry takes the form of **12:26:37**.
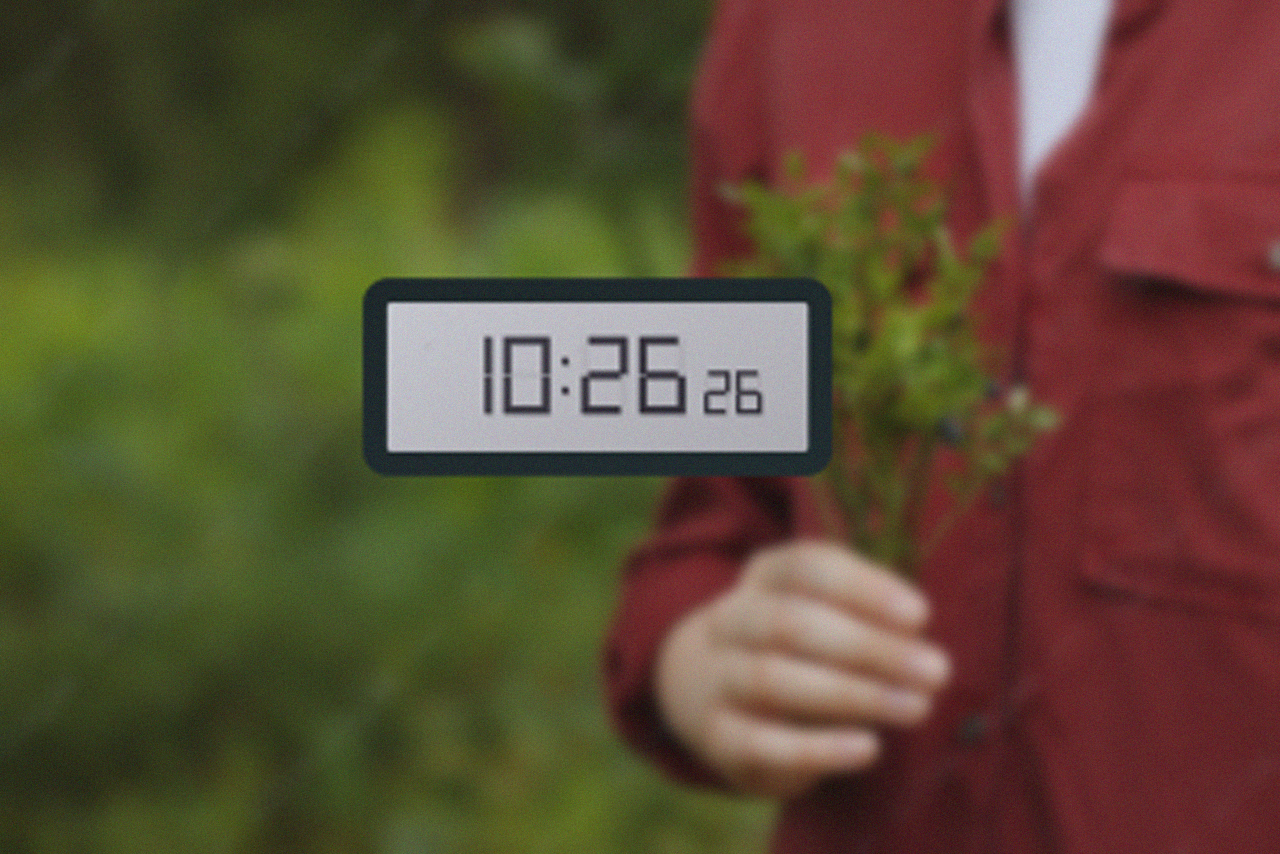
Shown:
**10:26:26**
